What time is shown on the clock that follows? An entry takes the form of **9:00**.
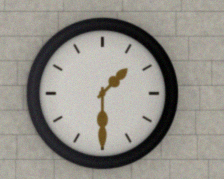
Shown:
**1:30**
